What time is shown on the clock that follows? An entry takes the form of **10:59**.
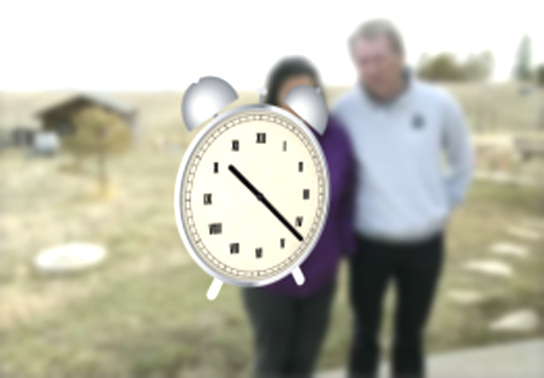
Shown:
**10:22**
